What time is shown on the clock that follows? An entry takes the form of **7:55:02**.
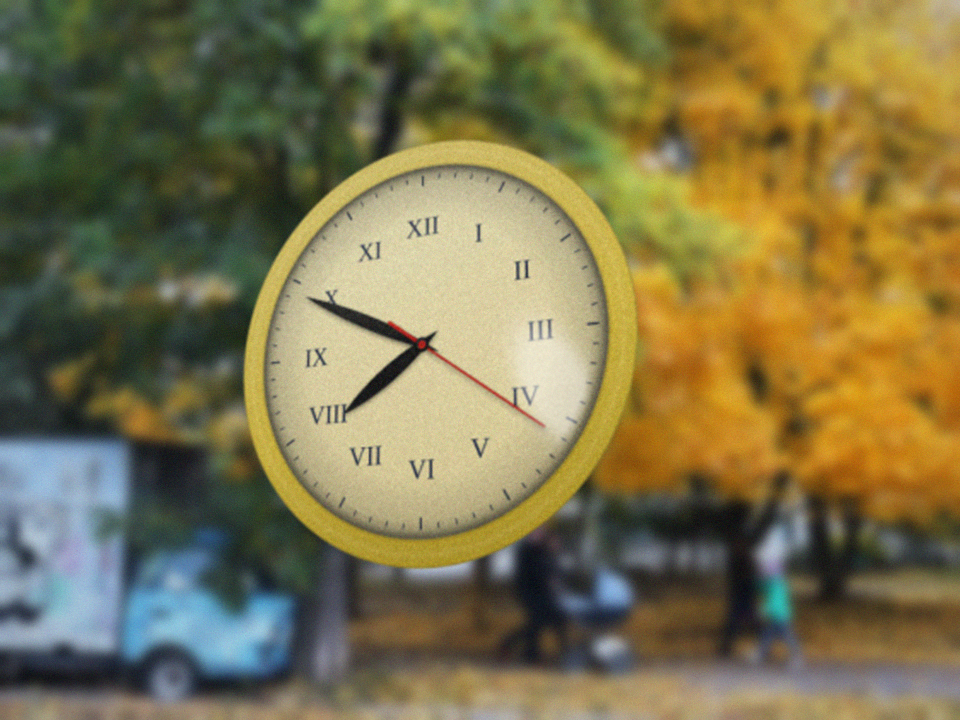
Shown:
**7:49:21**
